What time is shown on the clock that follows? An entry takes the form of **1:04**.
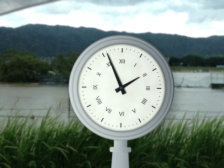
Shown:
**1:56**
